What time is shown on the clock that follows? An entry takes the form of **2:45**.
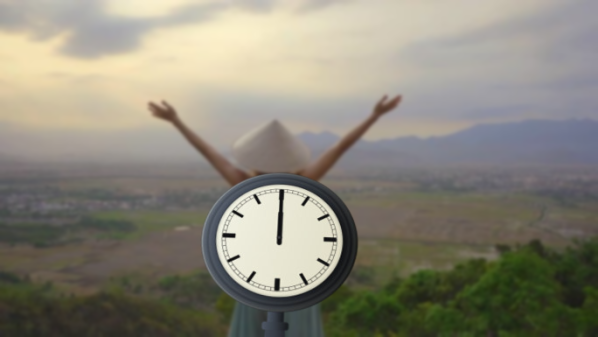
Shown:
**12:00**
